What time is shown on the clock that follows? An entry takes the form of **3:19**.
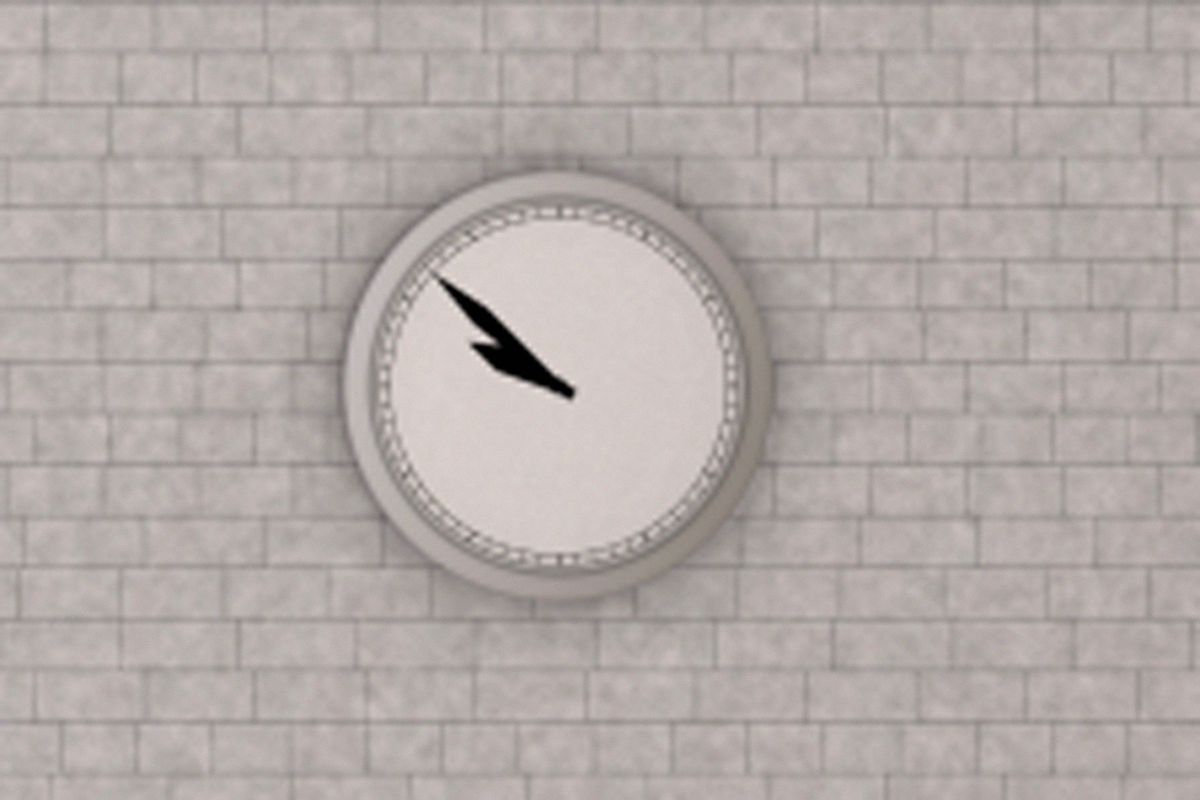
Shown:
**9:52**
